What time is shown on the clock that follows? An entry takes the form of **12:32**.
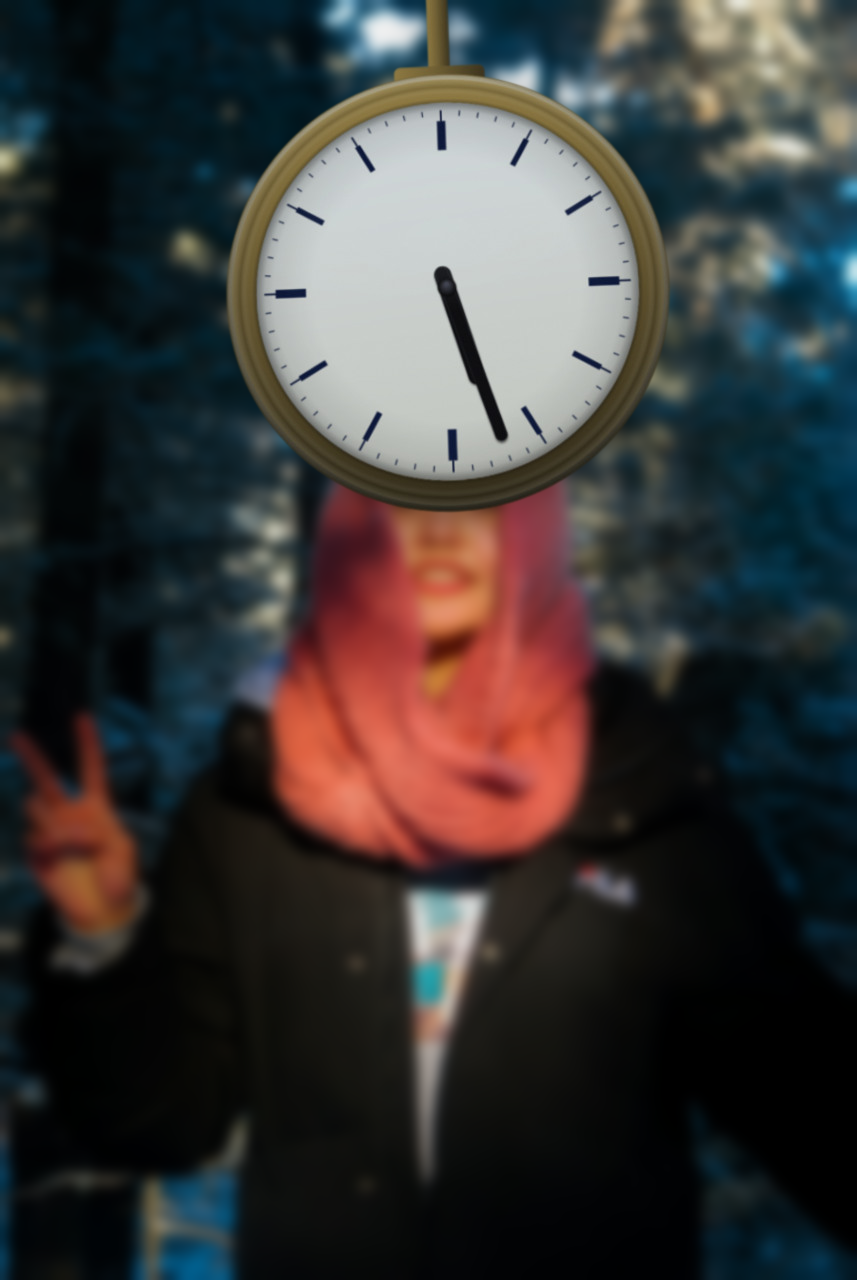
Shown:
**5:27**
